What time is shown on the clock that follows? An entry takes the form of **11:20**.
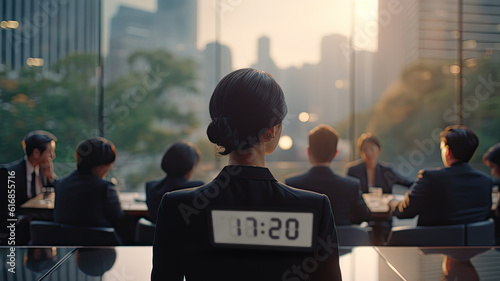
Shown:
**17:20**
